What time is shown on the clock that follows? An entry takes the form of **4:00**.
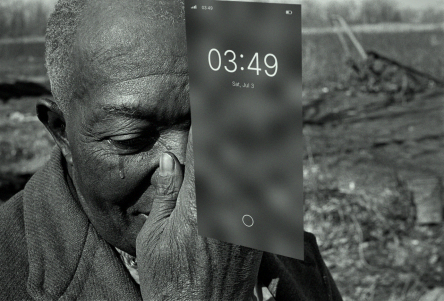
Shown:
**3:49**
